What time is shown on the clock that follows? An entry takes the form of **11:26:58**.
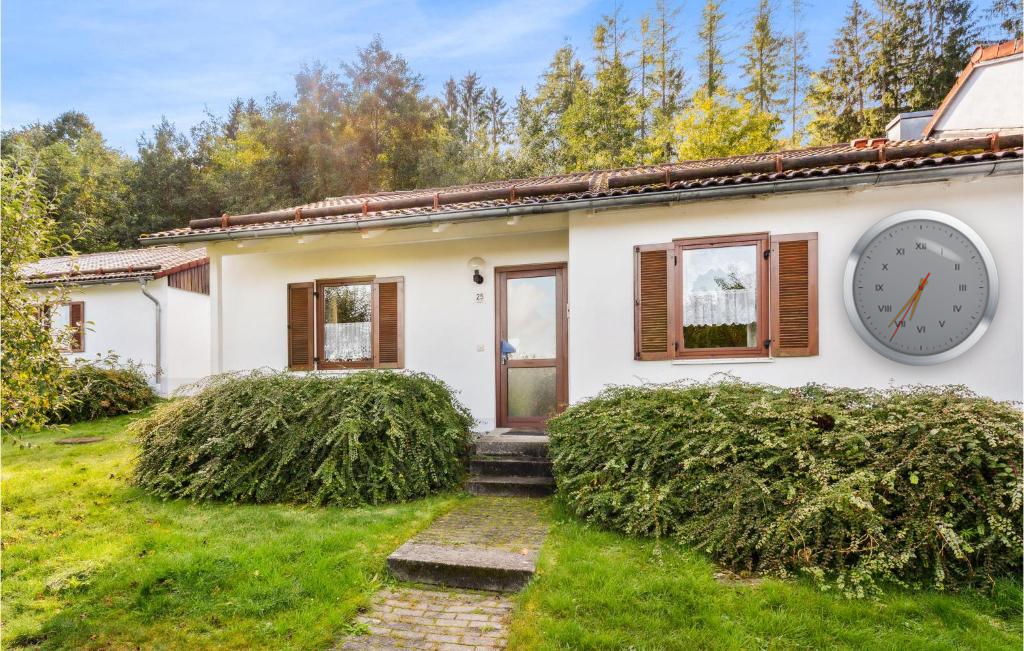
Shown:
**6:36:35**
